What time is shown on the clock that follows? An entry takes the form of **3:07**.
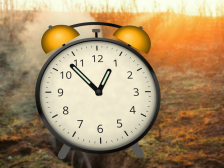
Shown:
**12:53**
